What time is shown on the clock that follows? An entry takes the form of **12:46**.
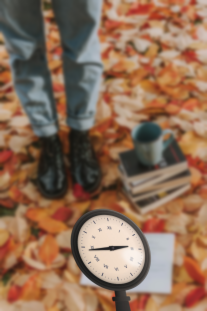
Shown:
**2:44**
